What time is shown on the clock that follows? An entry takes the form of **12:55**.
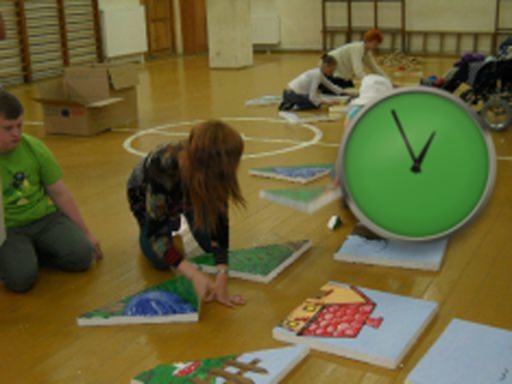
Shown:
**12:56**
